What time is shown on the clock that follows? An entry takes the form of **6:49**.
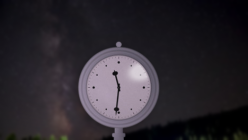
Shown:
**11:31**
